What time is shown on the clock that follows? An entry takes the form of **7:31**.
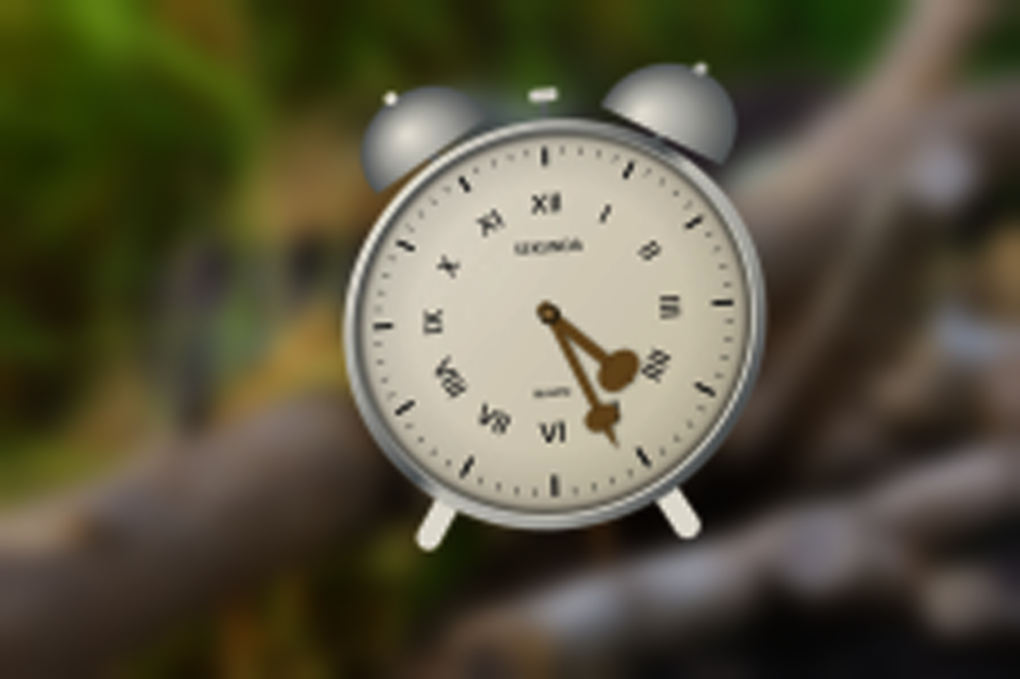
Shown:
**4:26**
